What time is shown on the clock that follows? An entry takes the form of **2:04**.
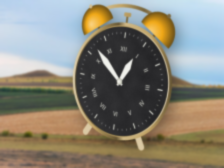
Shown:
**12:52**
